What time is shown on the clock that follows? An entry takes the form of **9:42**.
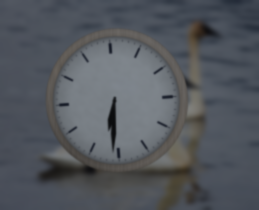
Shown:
**6:31**
